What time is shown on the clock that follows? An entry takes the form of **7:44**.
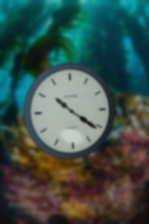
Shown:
**10:21**
